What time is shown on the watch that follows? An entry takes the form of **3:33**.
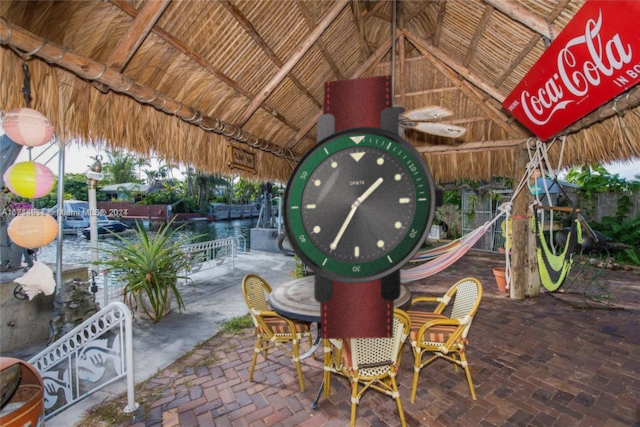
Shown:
**1:35**
